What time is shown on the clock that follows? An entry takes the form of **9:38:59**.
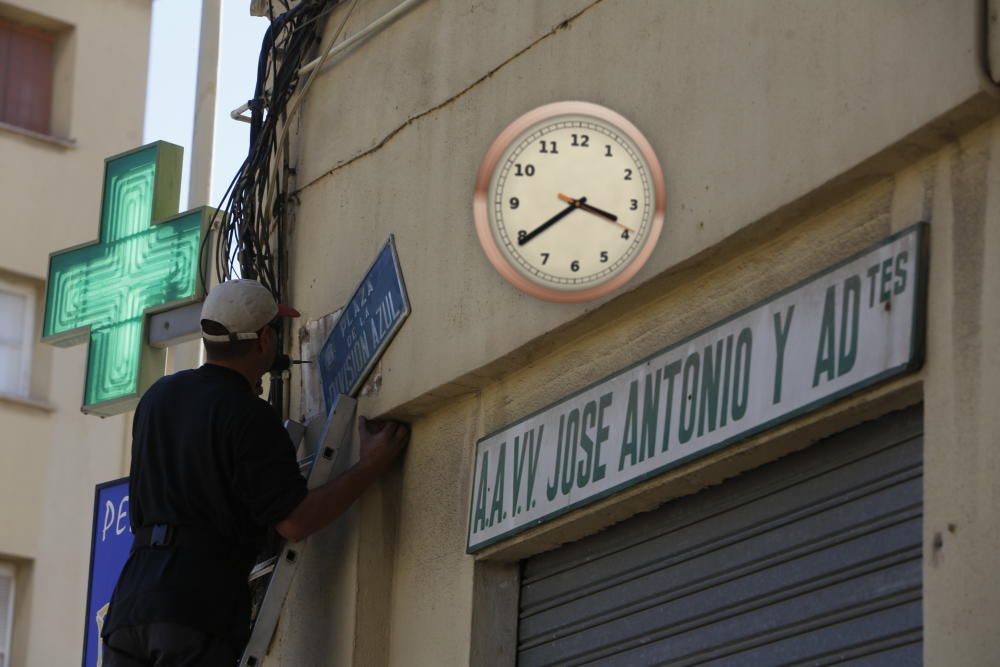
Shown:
**3:39:19**
